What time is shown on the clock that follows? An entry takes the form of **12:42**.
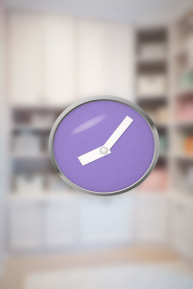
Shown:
**8:06**
